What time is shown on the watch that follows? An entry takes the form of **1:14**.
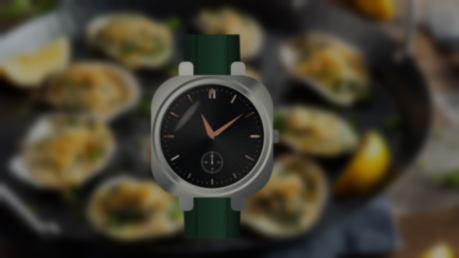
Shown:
**11:09**
